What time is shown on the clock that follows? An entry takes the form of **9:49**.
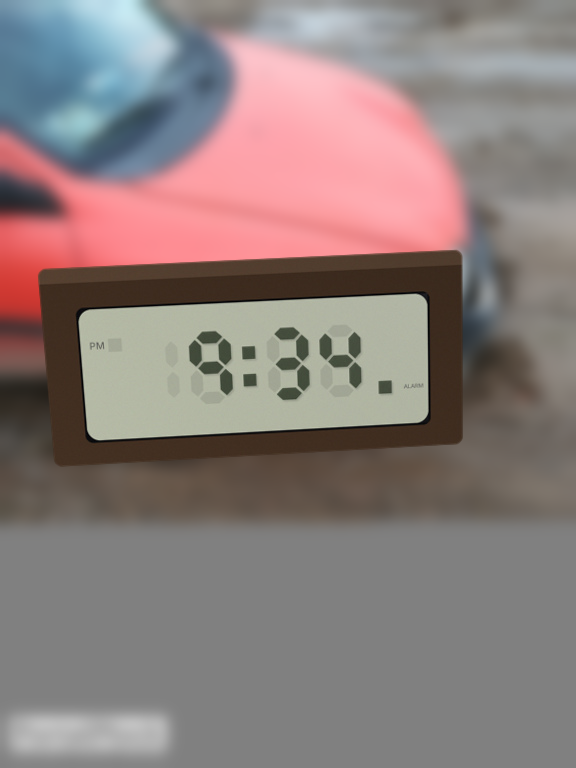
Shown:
**9:34**
